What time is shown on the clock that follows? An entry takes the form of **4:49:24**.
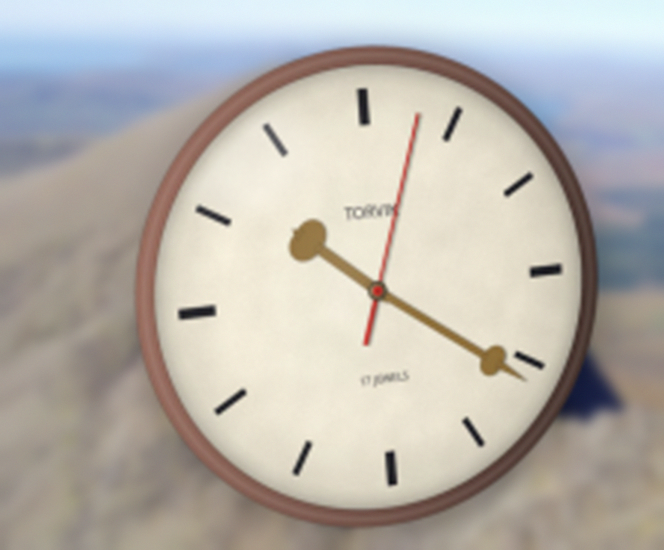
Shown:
**10:21:03**
